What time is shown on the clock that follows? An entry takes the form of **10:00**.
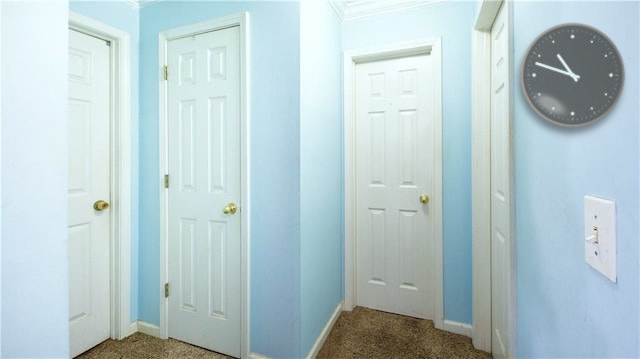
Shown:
**10:48**
